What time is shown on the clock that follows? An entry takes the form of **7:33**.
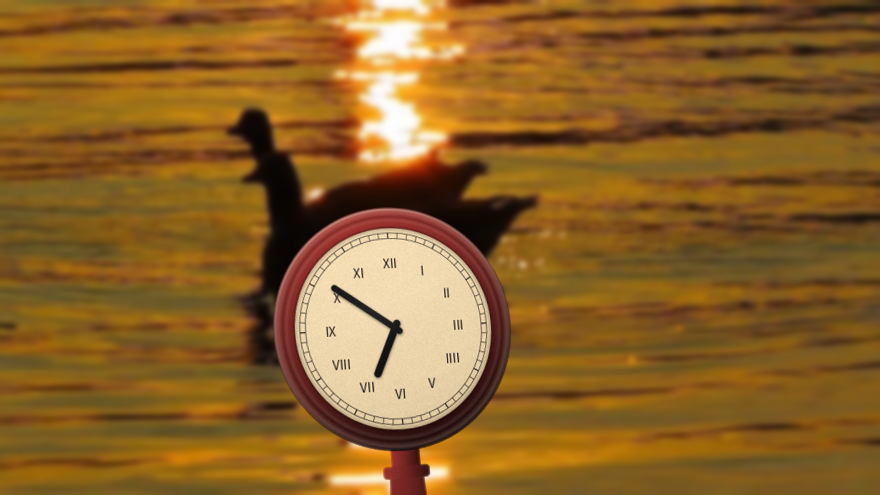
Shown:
**6:51**
